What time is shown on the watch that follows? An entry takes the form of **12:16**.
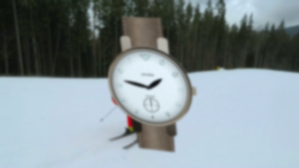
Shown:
**1:47**
